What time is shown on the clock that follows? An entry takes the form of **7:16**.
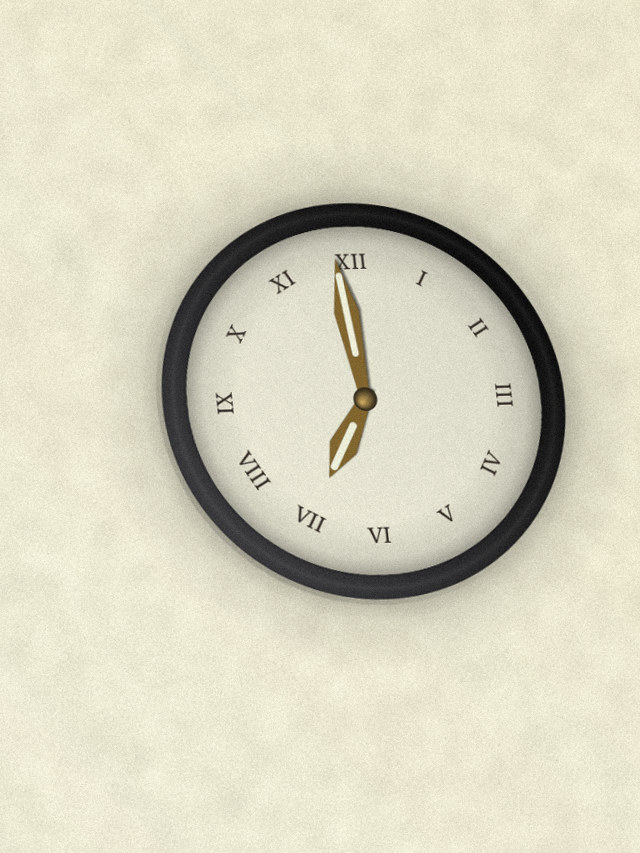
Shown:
**6:59**
